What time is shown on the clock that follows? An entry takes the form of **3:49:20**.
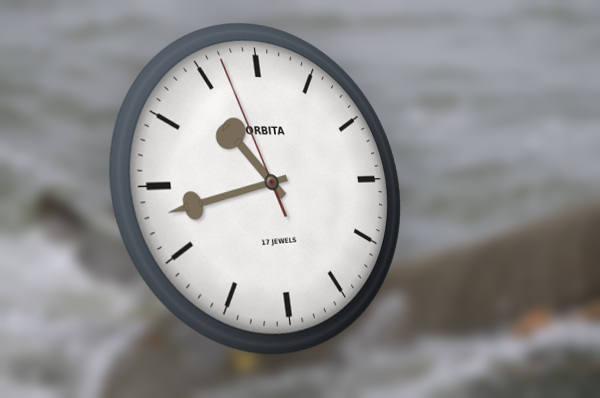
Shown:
**10:42:57**
